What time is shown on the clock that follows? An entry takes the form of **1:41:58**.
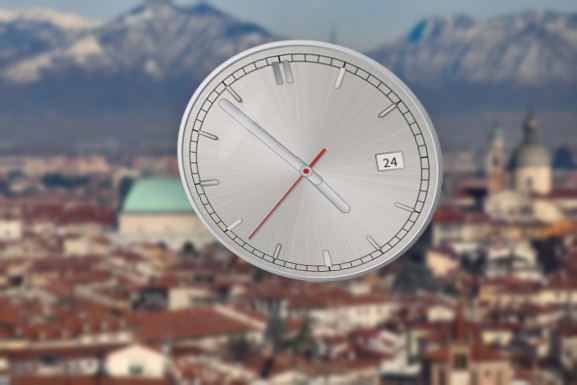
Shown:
**4:53:38**
